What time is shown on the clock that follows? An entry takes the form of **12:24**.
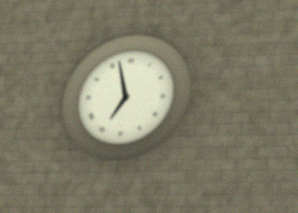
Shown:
**6:57**
